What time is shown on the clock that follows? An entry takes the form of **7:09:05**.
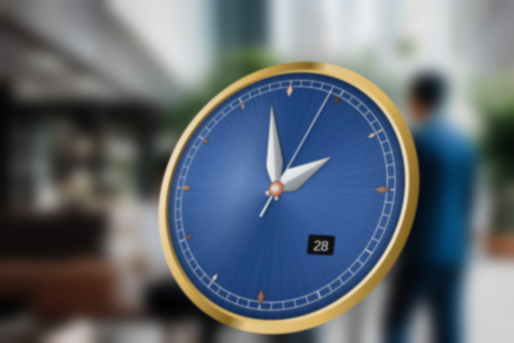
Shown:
**1:58:04**
